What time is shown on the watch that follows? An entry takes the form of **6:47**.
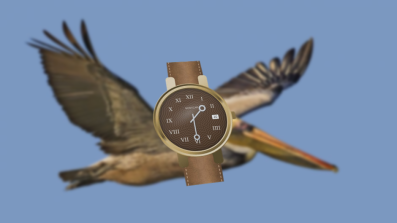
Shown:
**1:30**
